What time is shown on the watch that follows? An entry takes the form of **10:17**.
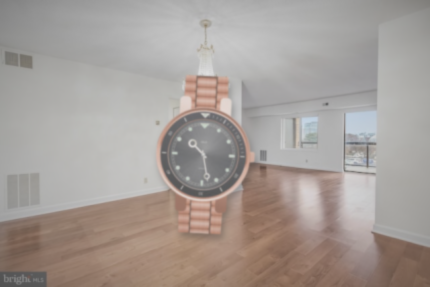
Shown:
**10:28**
